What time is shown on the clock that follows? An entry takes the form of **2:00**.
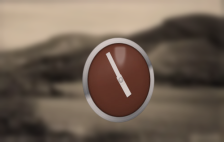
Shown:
**4:55**
